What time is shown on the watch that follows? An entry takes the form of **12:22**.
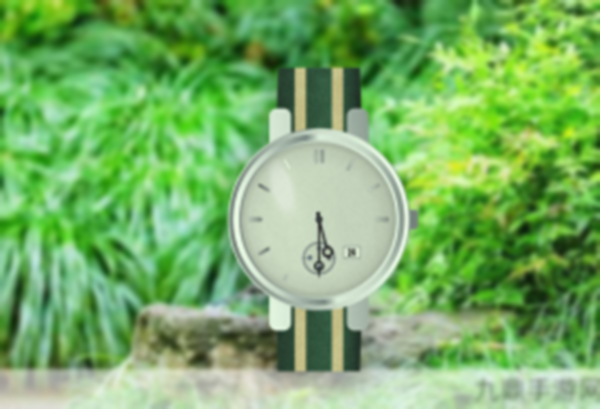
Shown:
**5:30**
